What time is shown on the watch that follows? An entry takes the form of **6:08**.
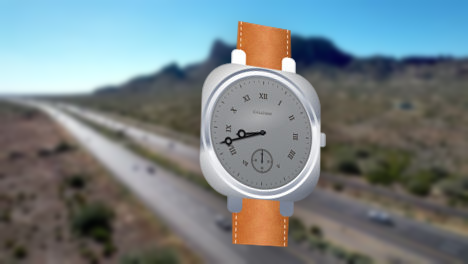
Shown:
**8:42**
